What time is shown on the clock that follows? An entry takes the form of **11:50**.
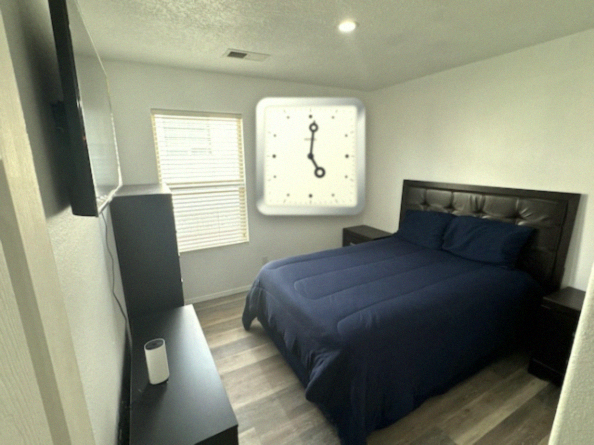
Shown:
**5:01**
